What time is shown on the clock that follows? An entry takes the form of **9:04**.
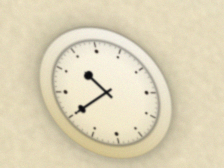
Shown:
**10:40**
